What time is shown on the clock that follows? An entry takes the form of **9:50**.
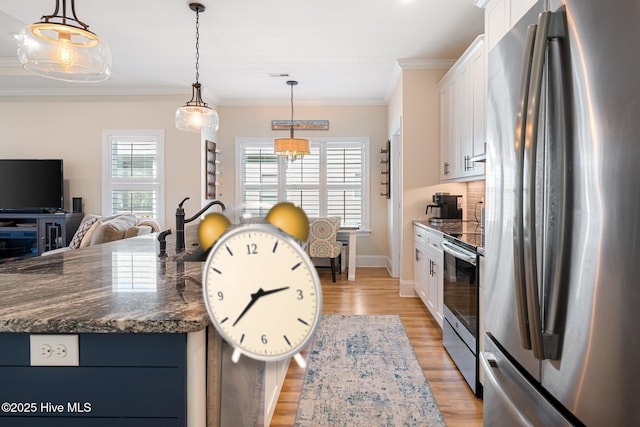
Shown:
**2:38**
